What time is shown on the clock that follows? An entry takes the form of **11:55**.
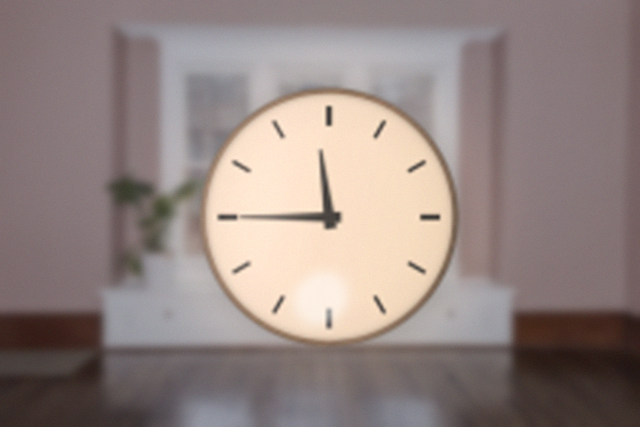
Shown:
**11:45**
